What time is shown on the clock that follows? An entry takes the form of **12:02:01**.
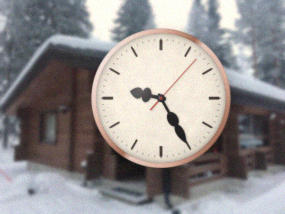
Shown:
**9:25:07**
